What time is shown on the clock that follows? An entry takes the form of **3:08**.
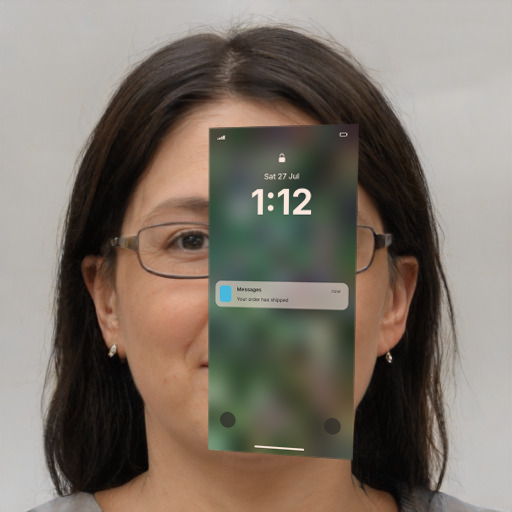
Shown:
**1:12**
